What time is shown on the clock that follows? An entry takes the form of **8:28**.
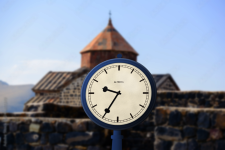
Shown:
**9:35**
